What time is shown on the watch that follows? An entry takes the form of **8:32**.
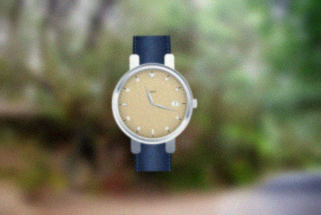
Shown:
**11:18**
